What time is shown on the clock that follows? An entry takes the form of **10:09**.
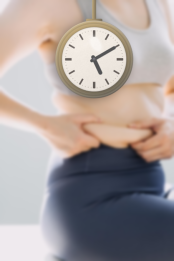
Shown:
**5:10**
